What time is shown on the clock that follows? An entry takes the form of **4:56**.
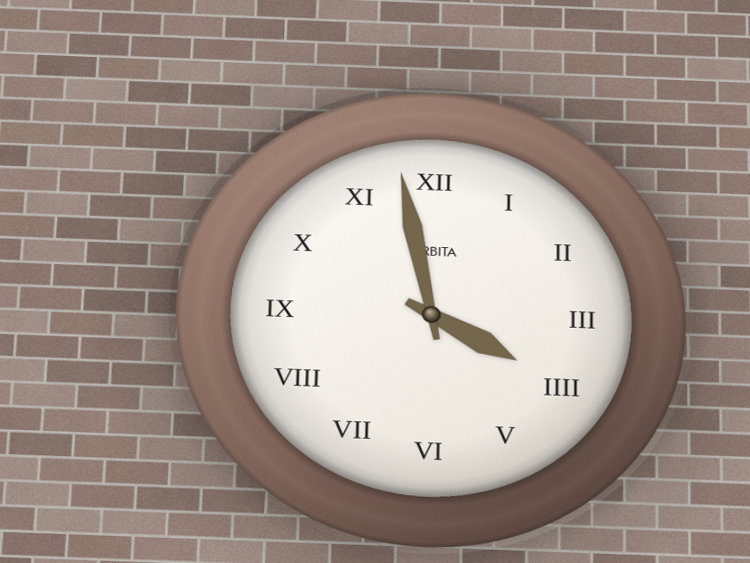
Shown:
**3:58**
